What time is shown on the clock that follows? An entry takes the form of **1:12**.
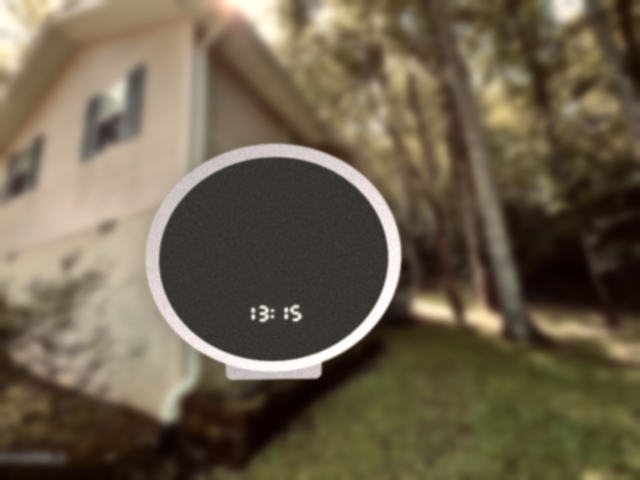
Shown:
**13:15**
